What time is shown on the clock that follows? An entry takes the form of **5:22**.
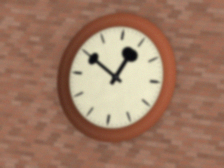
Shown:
**12:50**
